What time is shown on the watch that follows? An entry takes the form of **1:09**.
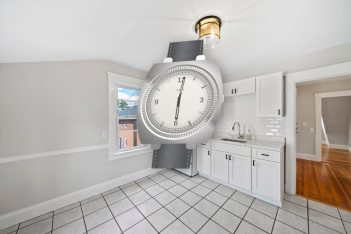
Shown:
**6:01**
